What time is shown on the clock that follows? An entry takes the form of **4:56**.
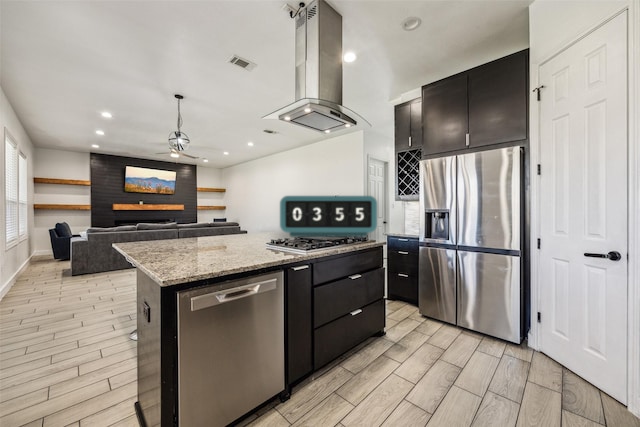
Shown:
**3:55**
